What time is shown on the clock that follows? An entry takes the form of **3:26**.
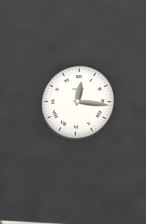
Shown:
**12:16**
